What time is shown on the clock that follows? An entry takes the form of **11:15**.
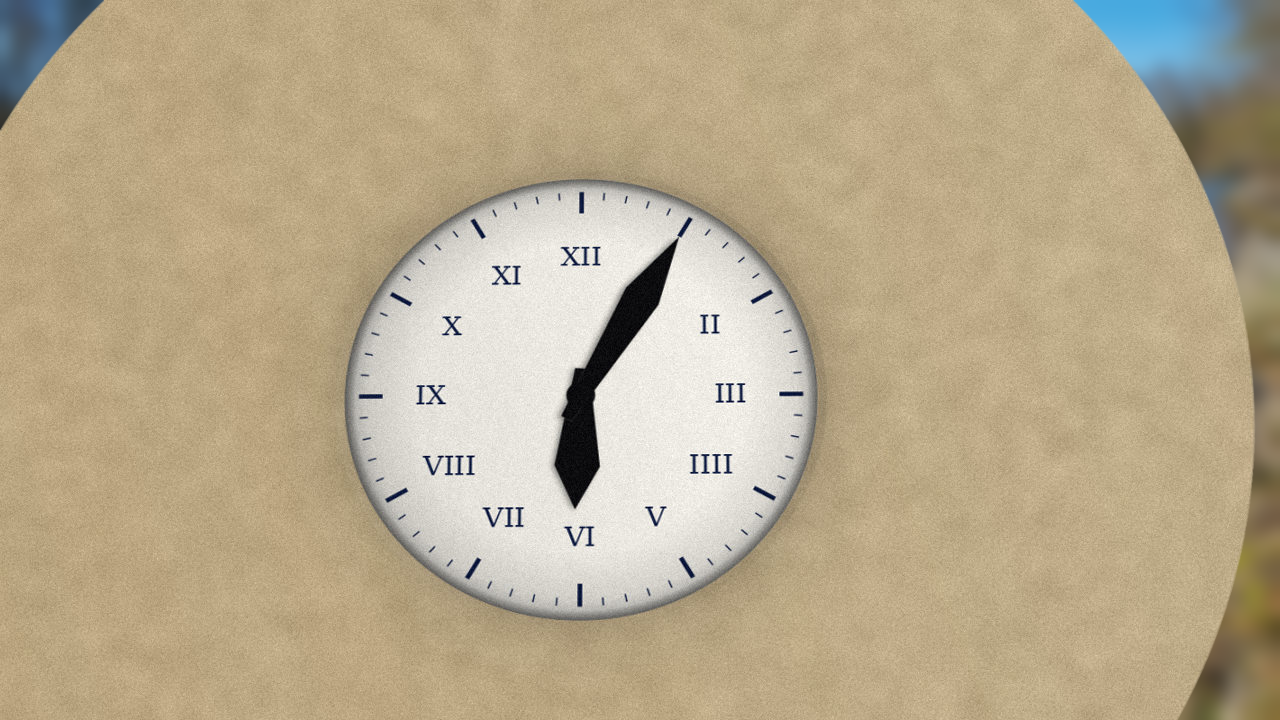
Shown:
**6:05**
